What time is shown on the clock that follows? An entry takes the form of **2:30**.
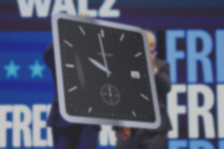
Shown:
**9:59**
